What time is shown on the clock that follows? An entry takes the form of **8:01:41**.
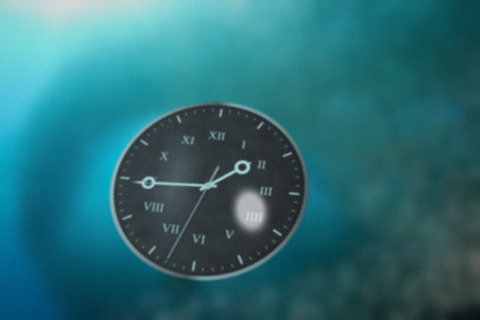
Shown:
**1:44:33**
